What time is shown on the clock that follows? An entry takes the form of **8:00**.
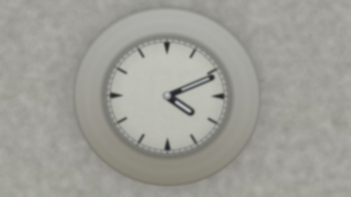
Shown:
**4:11**
